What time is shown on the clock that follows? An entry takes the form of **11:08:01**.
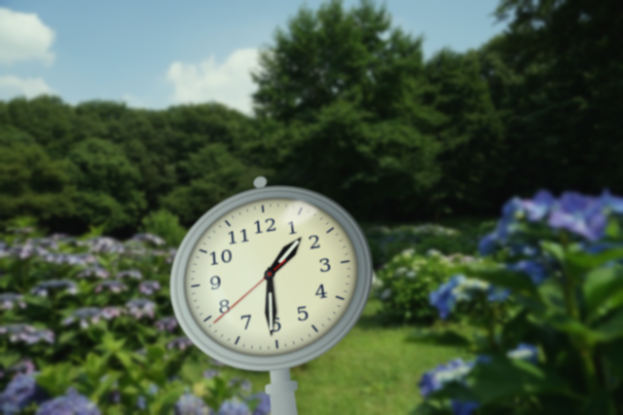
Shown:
**1:30:39**
